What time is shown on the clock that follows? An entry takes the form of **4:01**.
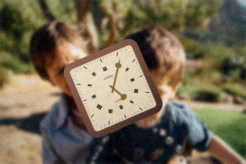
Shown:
**5:06**
